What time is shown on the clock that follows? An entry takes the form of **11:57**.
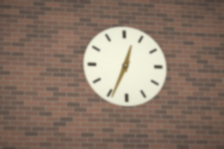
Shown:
**12:34**
